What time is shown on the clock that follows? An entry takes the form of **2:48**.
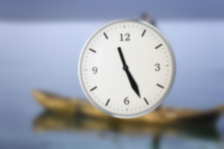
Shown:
**11:26**
